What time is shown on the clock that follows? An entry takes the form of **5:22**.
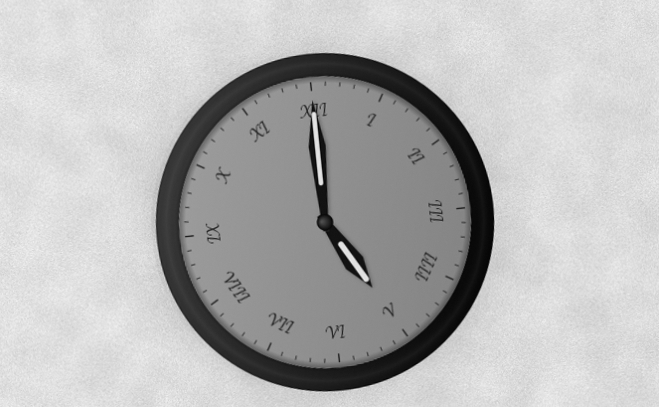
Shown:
**5:00**
